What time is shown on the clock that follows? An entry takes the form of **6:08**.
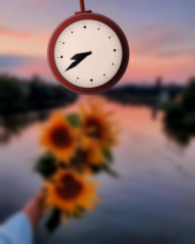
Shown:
**8:40**
